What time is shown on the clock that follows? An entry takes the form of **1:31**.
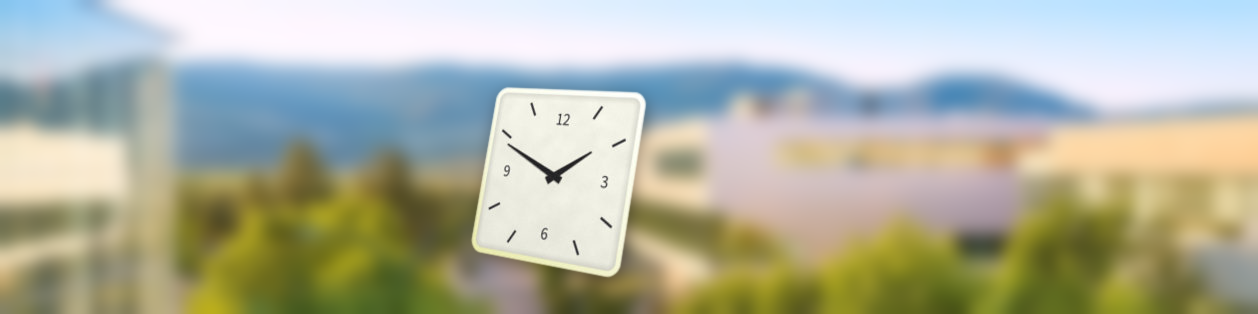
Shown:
**1:49**
